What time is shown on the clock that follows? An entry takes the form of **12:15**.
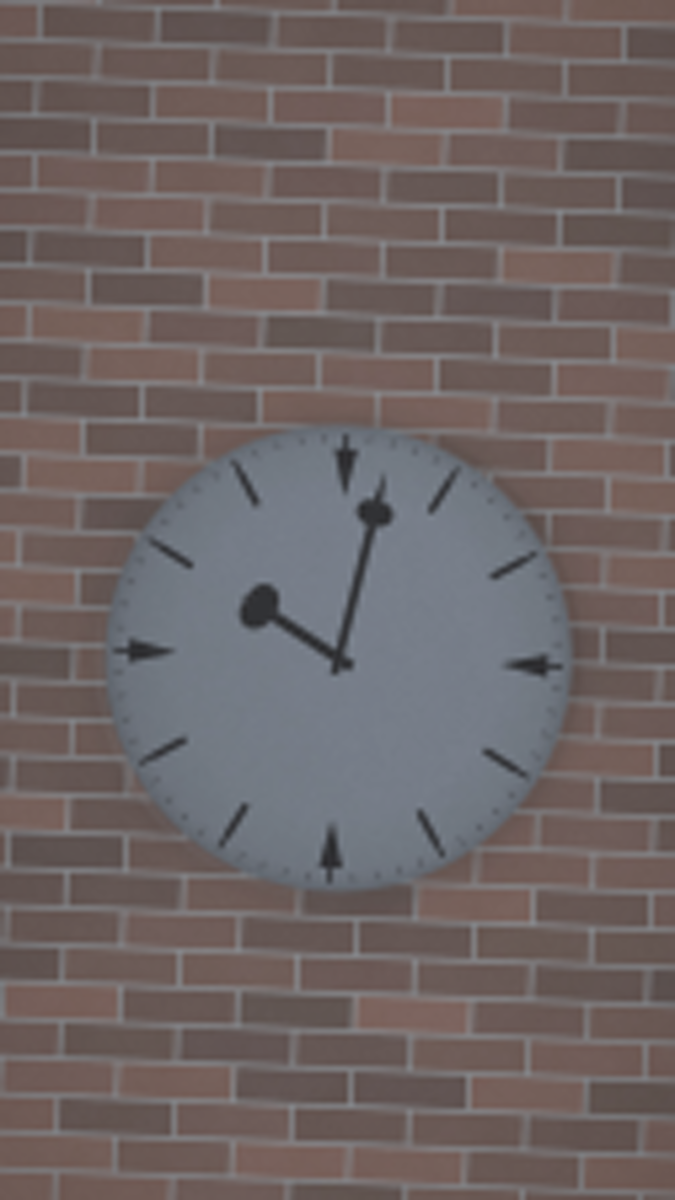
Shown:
**10:02**
